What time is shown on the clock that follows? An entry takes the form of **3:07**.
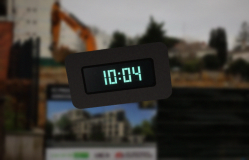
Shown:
**10:04**
